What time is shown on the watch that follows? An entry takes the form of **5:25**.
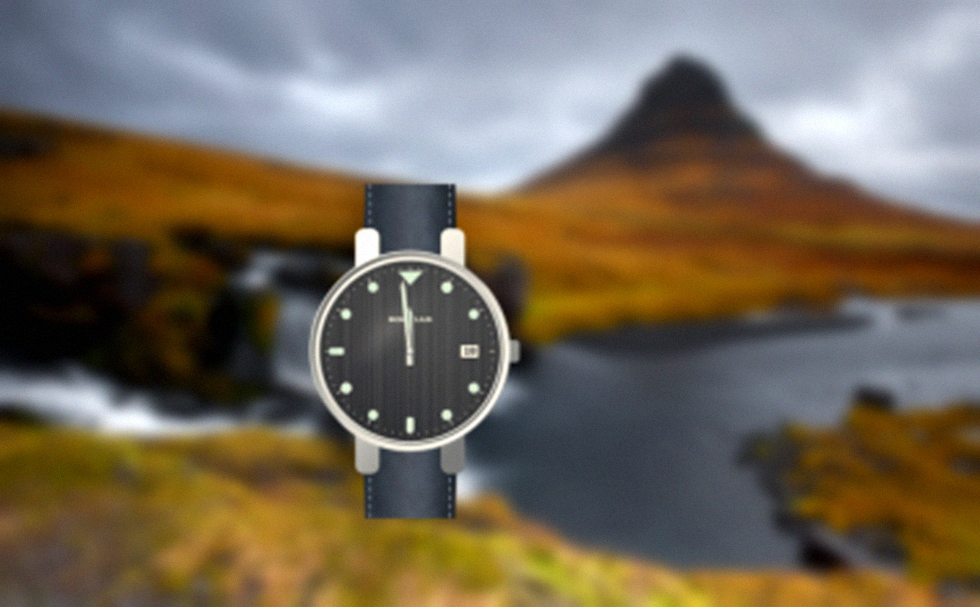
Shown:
**11:59**
